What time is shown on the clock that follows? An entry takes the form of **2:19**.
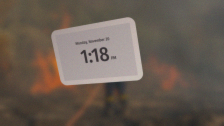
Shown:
**1:18**
